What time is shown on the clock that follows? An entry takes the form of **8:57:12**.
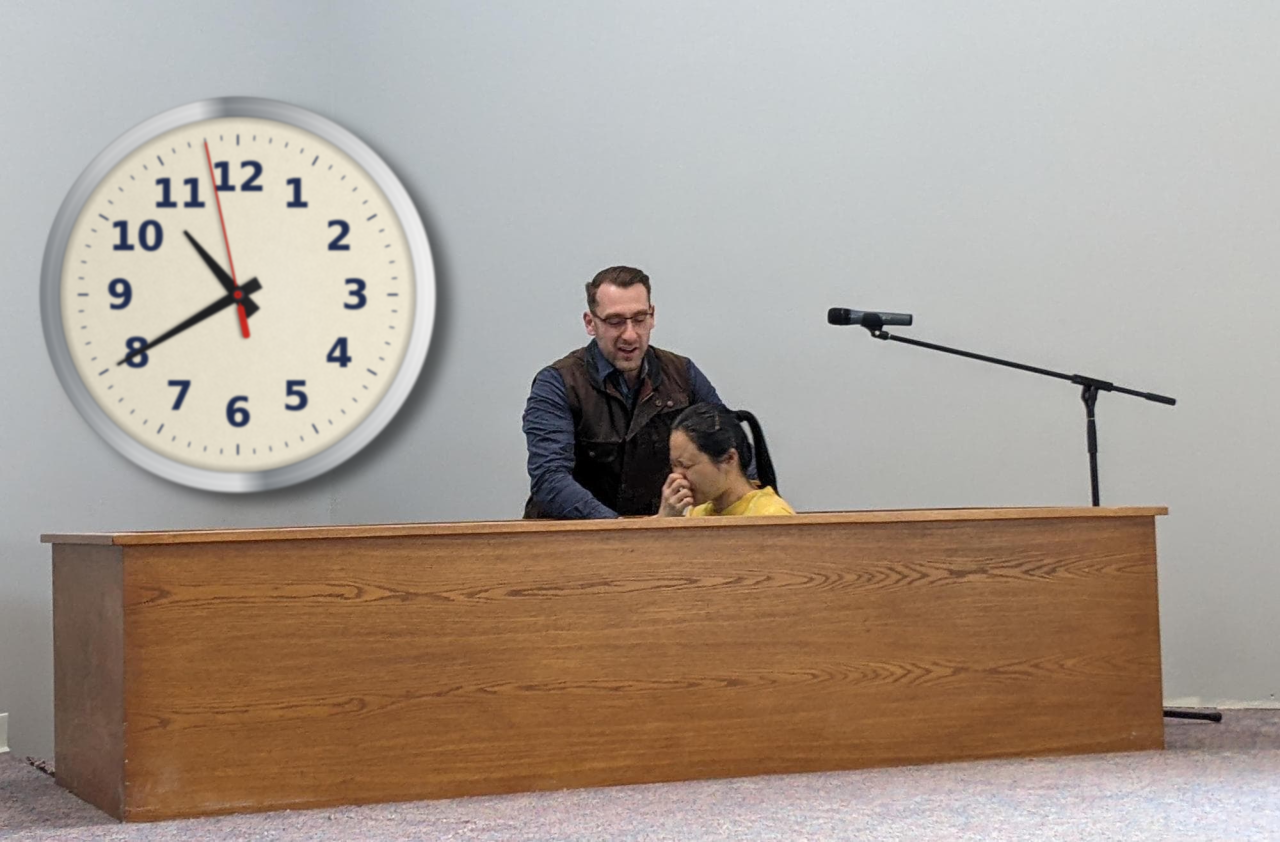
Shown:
**10:39:58**
